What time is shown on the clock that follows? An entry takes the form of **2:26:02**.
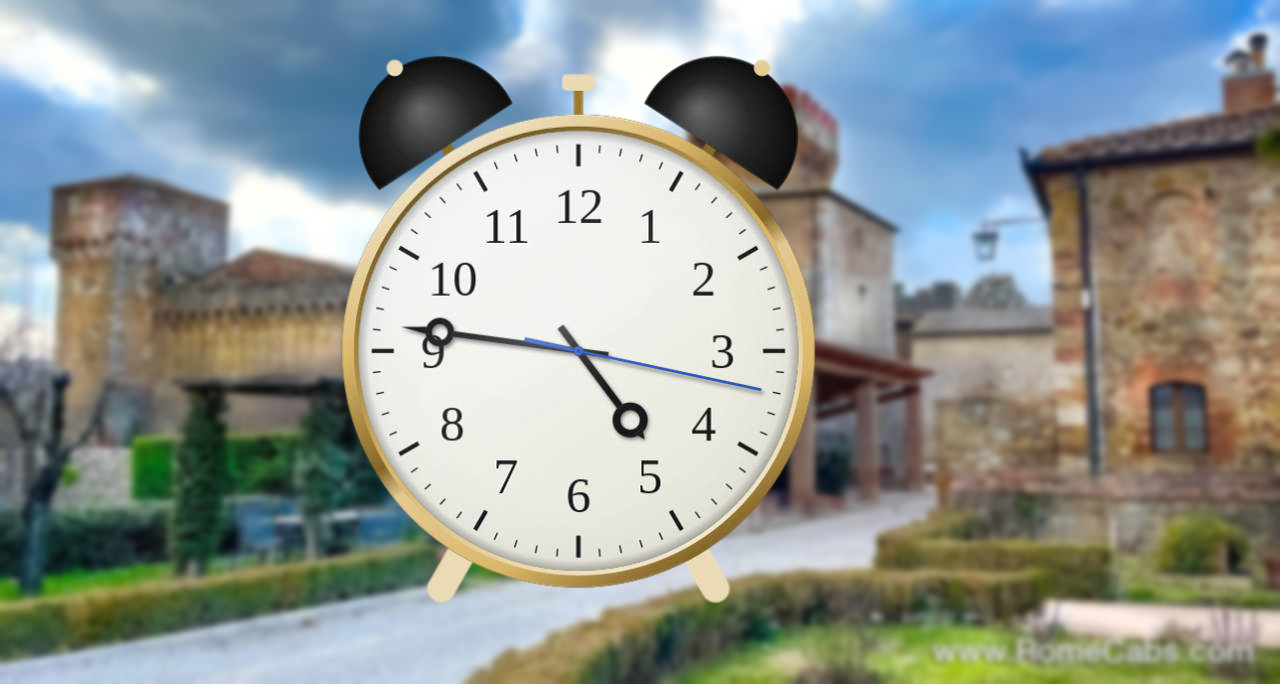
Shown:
**4:46:17**
